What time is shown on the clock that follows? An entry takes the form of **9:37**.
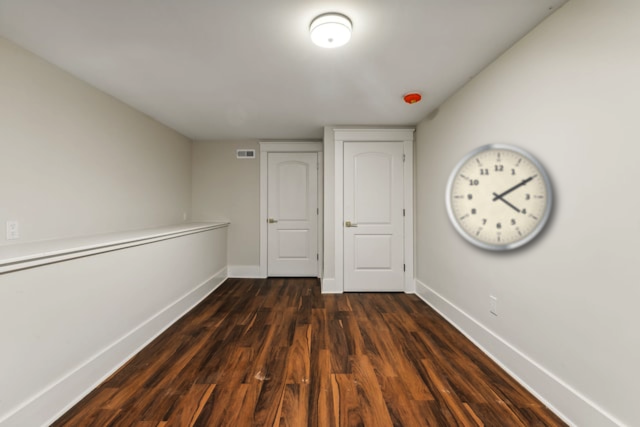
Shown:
**4:10**
